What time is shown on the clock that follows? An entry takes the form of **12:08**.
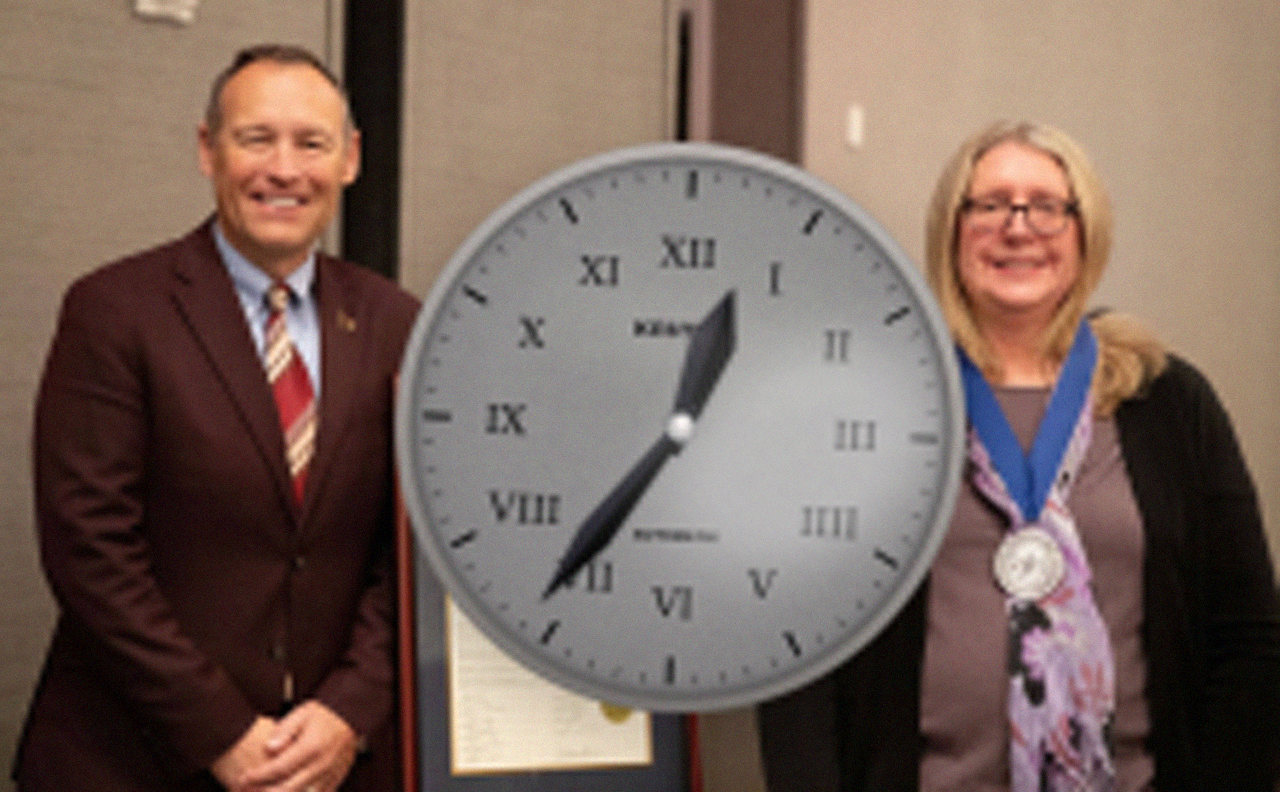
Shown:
**12:36**
